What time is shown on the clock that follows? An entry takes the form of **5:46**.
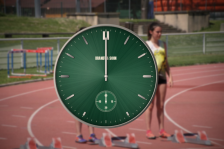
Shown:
**12:00**
